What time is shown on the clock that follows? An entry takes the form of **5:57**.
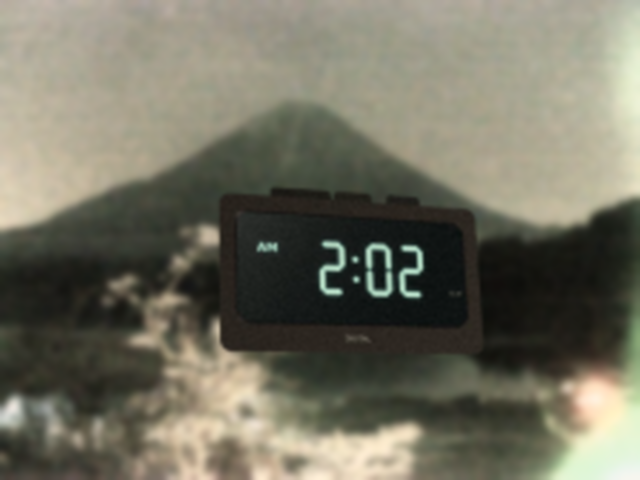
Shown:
**2:02**
